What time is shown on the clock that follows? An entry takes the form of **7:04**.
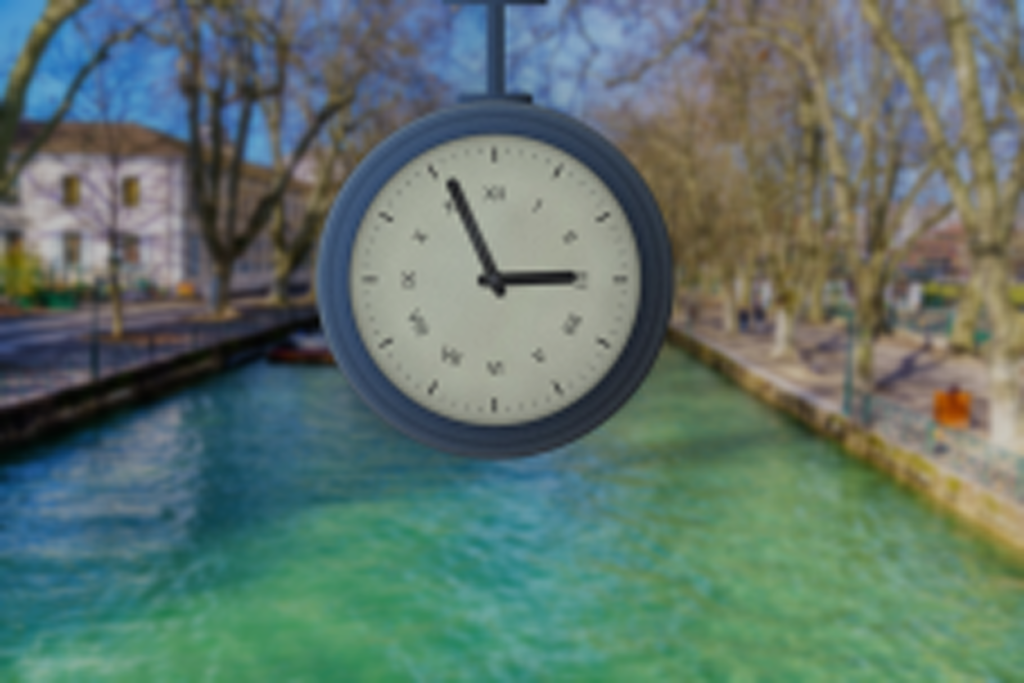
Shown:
**2:56**
